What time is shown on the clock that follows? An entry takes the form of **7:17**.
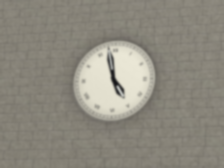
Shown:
**4:58**
